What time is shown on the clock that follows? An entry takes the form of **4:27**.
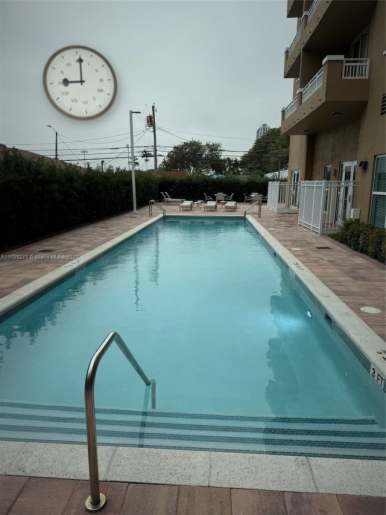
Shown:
**9:01**
